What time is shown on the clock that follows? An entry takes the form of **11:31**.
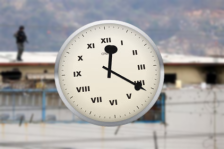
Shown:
**12:21**
